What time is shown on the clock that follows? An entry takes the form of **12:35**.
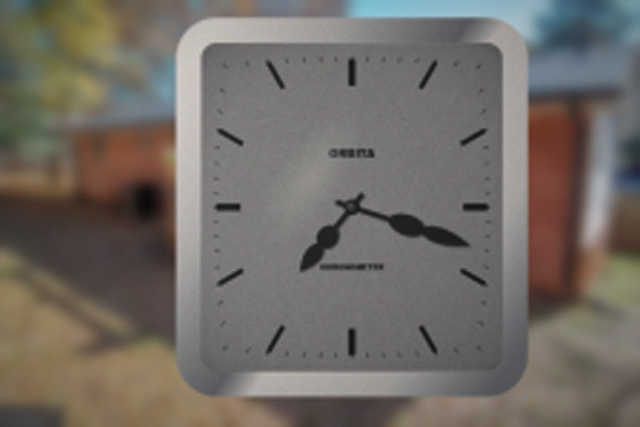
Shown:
**7:18**
